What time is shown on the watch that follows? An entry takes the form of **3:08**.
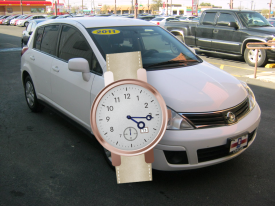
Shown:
**4:16**
